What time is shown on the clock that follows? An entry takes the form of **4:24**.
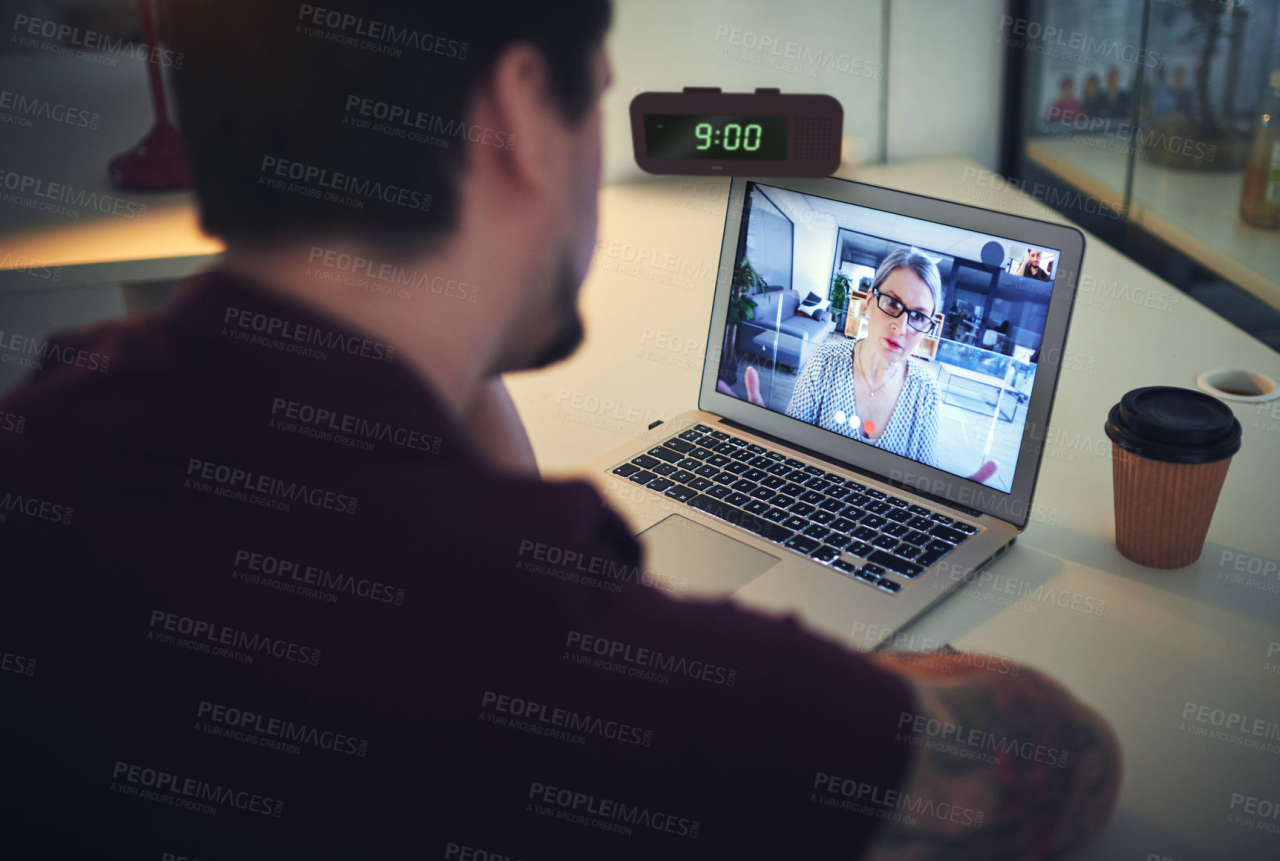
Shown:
**9:00**
